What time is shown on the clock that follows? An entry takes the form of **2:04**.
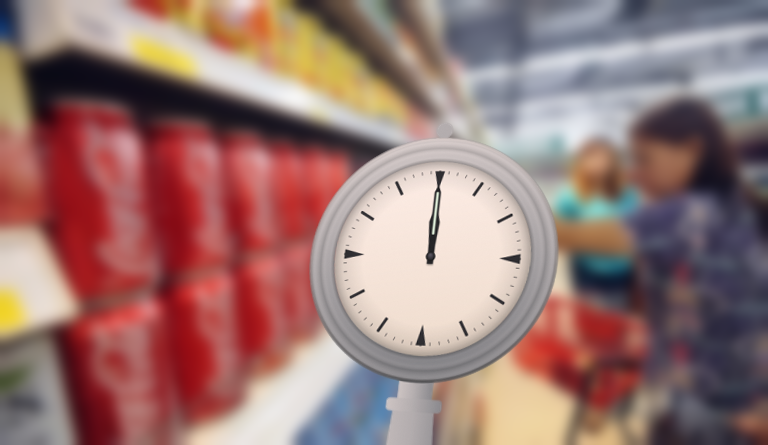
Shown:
**12:00**
